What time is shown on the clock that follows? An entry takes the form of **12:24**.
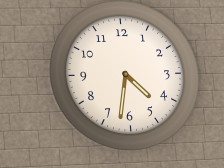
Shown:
**4:32**
